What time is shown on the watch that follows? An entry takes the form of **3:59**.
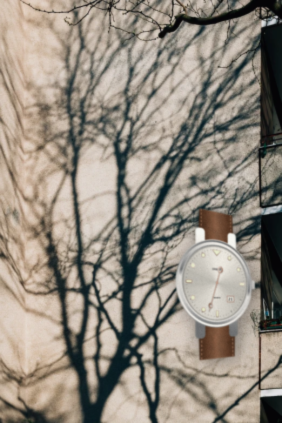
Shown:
**12:33**
